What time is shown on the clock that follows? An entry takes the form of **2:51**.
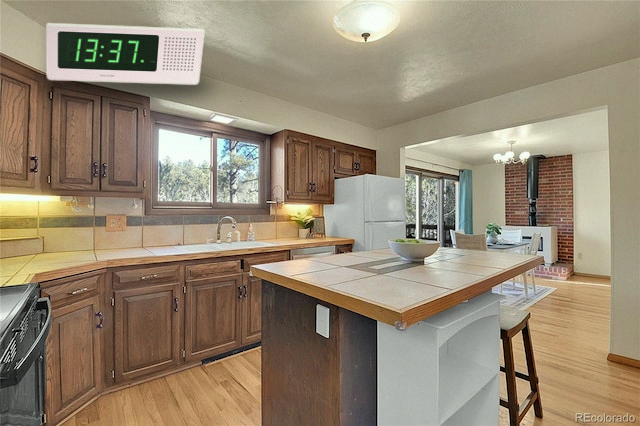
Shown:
**13:37**
